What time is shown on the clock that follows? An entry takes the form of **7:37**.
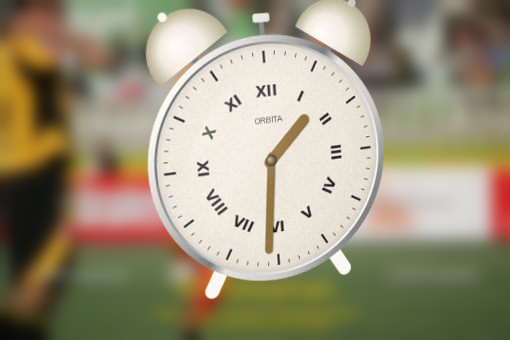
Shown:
**1:31**
